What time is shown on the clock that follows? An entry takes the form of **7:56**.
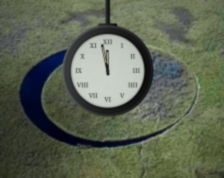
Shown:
**11:58**
